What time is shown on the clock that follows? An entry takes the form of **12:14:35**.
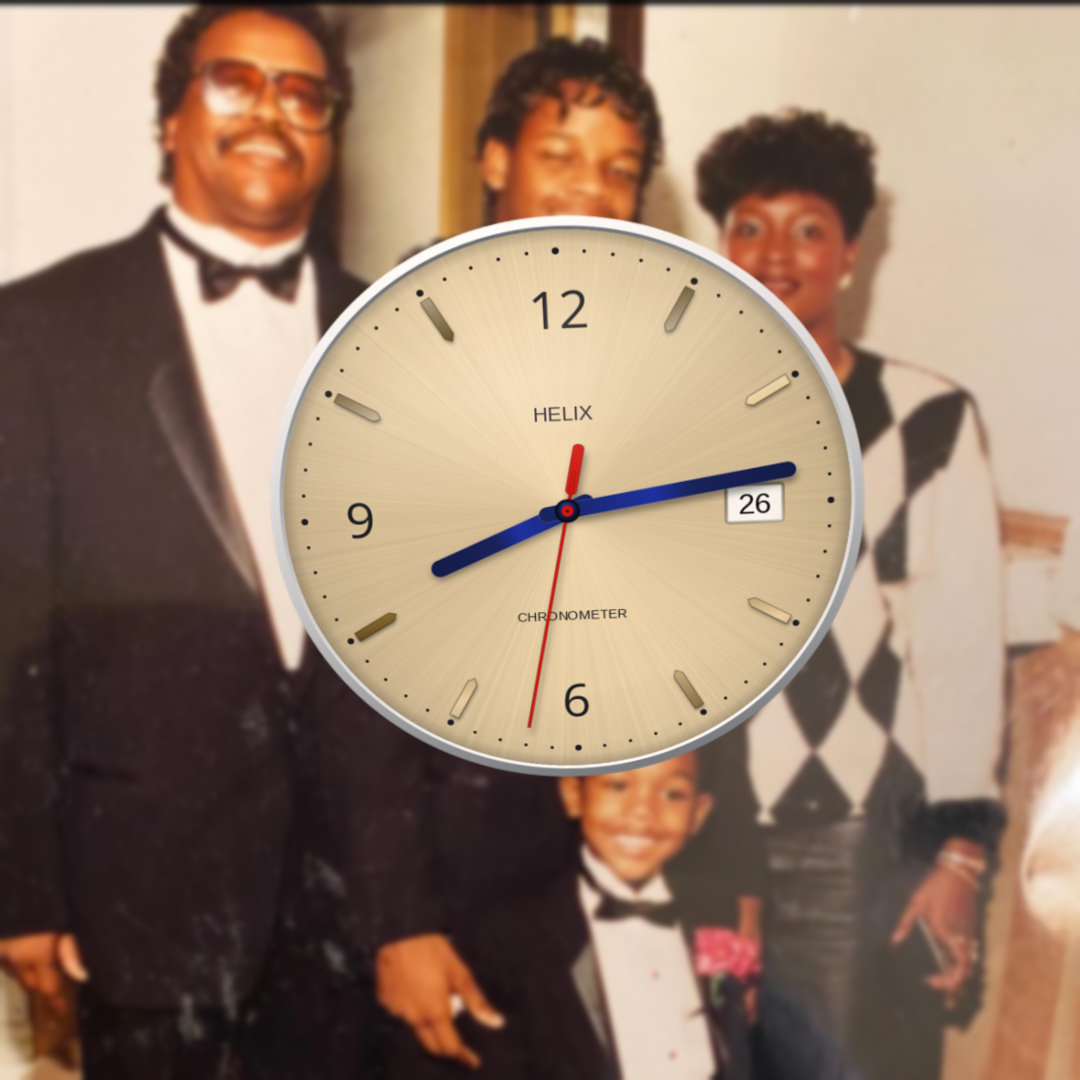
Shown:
**8:13:32**
